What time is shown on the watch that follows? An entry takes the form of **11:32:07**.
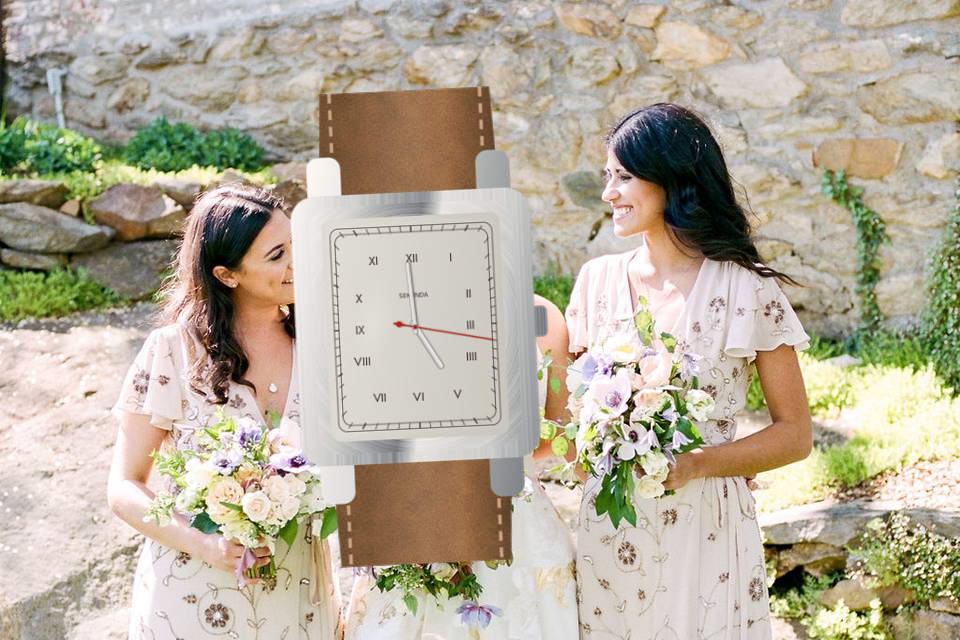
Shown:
**4:59:17**
